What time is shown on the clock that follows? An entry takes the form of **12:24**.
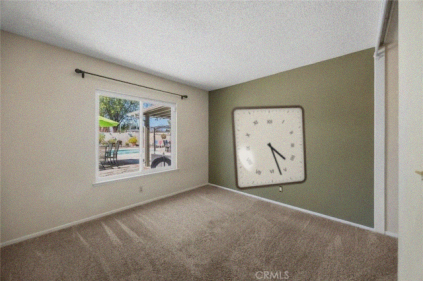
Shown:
**4:27**
